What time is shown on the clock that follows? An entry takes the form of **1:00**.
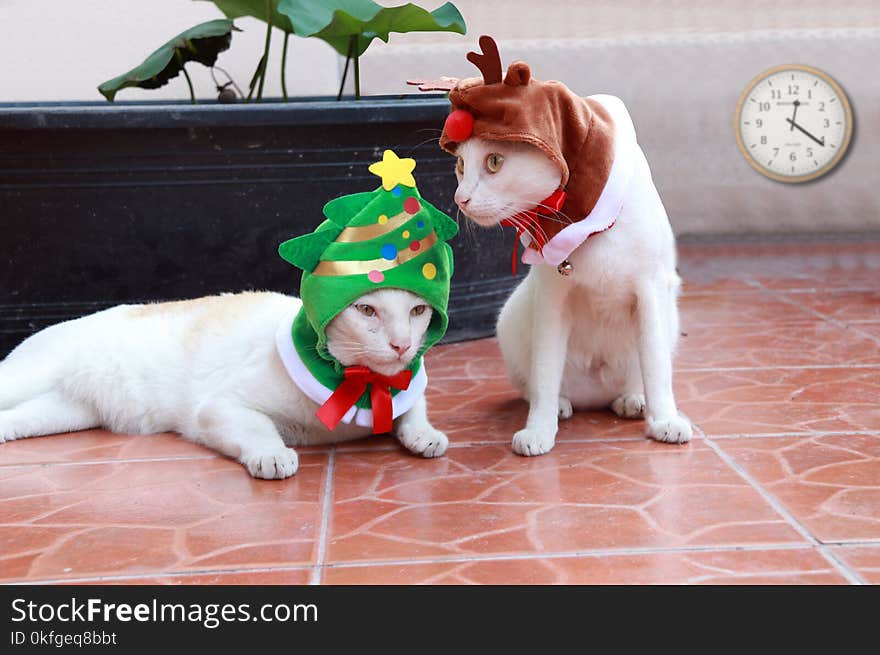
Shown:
**12:21**
